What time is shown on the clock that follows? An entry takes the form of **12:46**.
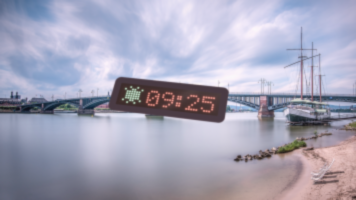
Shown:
**9:25**
